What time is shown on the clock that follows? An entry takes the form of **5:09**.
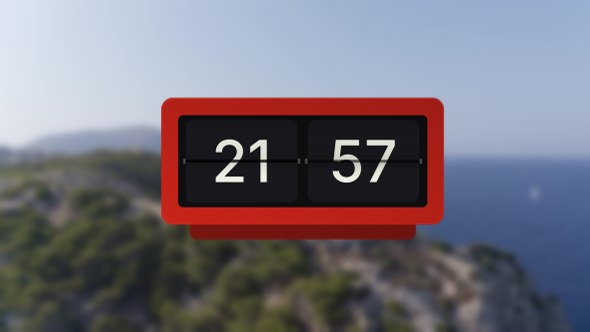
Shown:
**21:57**
